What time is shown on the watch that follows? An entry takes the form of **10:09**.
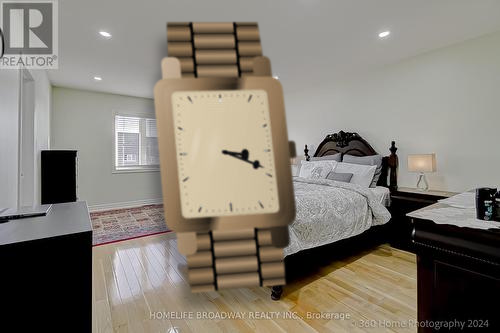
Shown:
**3:19**
